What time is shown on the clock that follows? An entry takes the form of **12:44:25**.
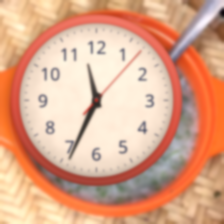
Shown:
**11:34:07**
